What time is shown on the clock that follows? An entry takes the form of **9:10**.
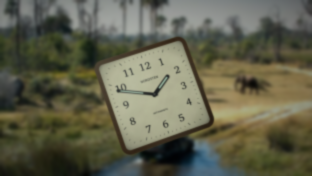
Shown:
**1:49**
